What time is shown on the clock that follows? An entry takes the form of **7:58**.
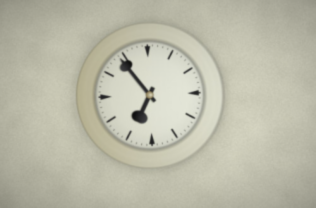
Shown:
**6:54**
